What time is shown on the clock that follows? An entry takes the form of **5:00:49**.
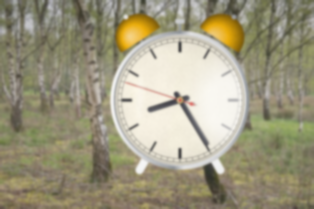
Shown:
**8:24:48**
